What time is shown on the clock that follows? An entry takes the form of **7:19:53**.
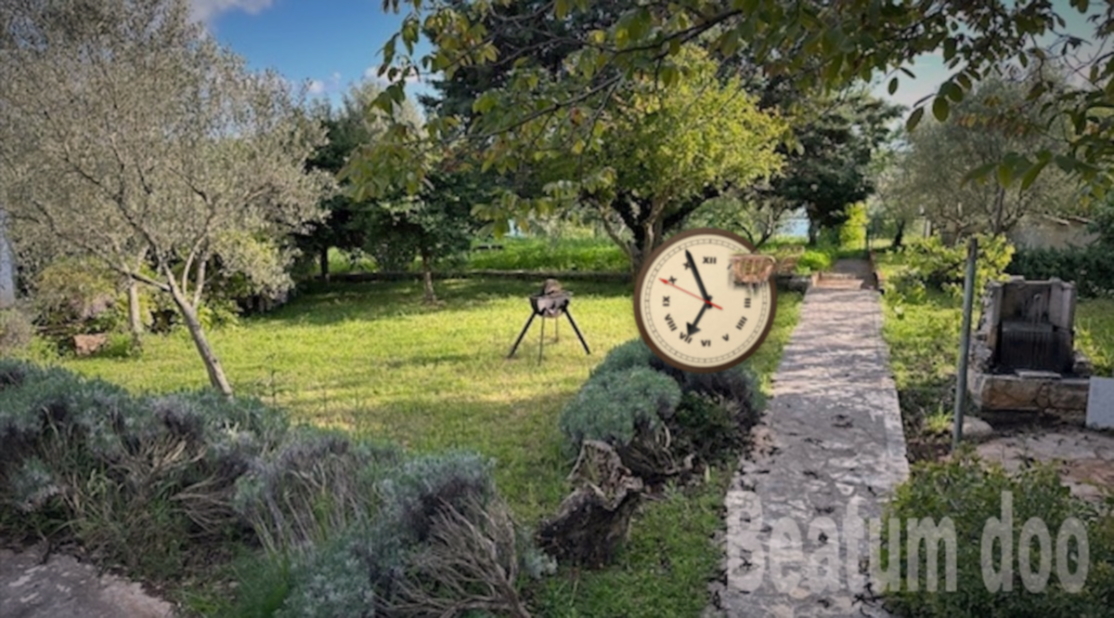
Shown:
**6:55:49**
